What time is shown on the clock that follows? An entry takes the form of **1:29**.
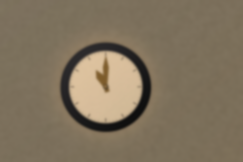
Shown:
**11:00**
